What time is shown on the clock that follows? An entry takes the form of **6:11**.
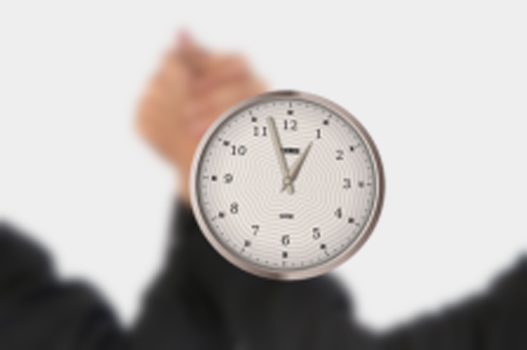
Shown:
**12:57**
